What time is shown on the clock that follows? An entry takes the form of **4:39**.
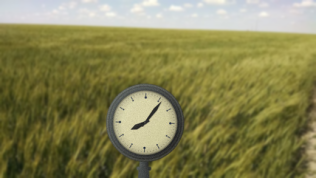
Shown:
**8:06**
